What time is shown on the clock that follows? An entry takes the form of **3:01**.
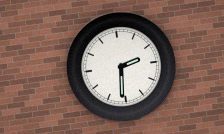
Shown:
**2:31**
